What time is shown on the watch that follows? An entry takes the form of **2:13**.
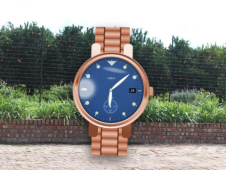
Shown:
**6:08**
